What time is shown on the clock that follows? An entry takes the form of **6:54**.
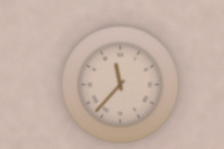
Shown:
**11:37**
